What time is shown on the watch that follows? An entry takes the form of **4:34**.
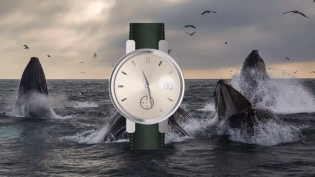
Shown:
**11:28**
